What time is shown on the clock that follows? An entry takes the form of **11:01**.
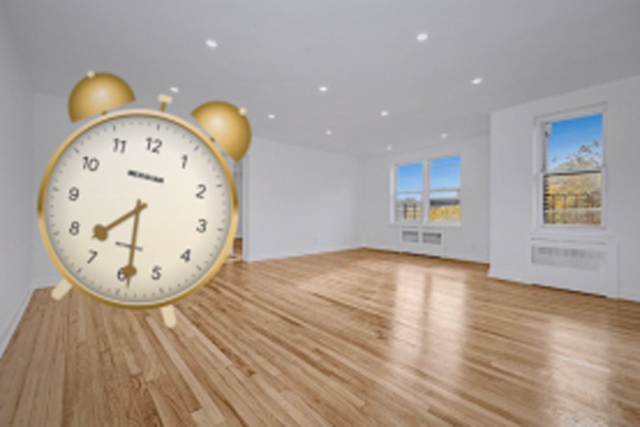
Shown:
**7:29**
